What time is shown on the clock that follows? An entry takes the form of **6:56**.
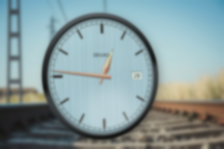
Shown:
**12:46**
